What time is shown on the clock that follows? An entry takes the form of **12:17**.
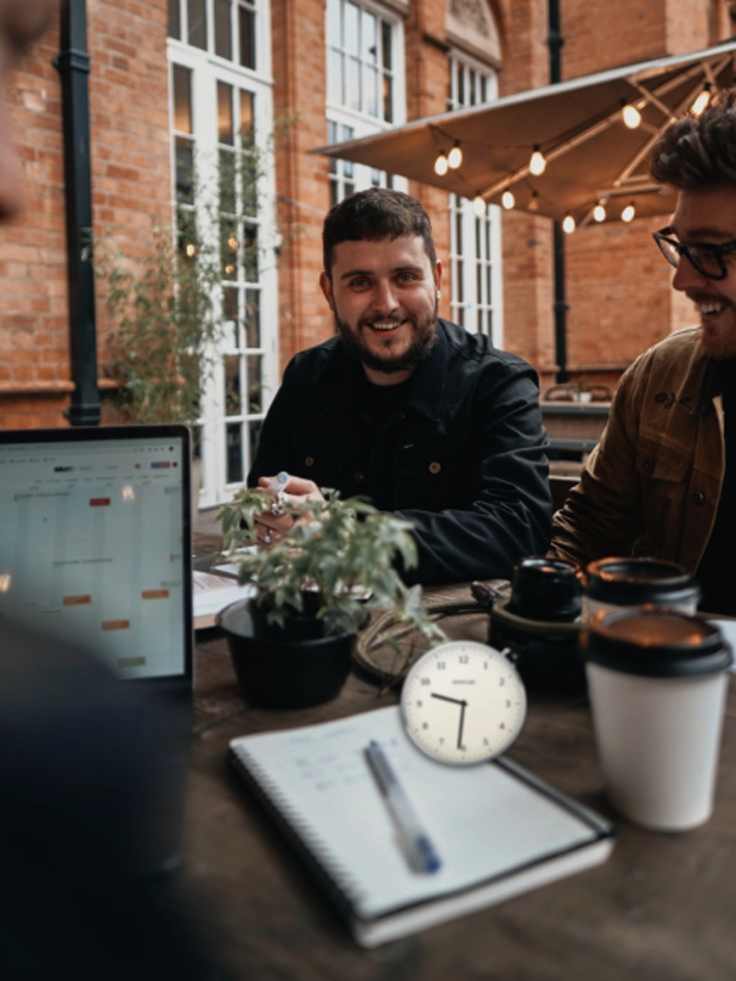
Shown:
**9:31**
